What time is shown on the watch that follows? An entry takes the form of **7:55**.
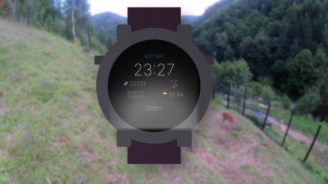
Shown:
**23:27**
